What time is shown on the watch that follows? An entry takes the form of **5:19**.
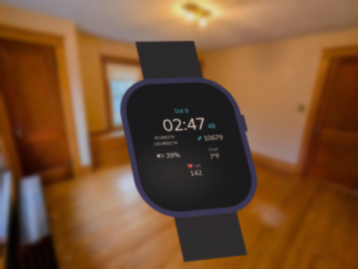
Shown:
**2:47**
